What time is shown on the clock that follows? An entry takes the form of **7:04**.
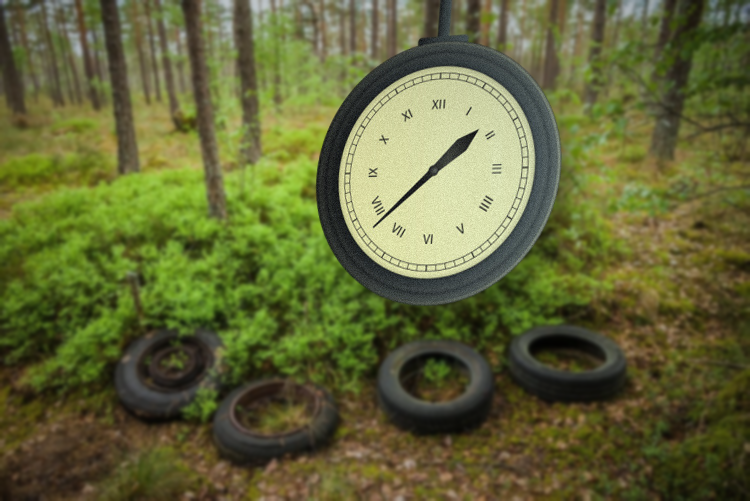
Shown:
**1:38**
